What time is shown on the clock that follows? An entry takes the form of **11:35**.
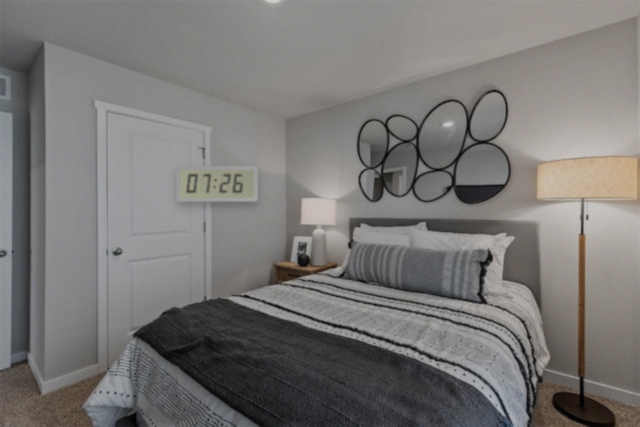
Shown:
**7:26**
